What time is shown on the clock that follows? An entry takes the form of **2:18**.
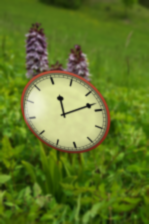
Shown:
**12:13**
